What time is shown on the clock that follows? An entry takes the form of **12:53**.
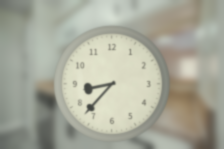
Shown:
**8:37**
